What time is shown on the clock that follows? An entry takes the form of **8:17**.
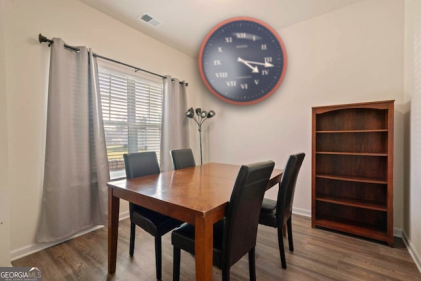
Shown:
**4:17**
